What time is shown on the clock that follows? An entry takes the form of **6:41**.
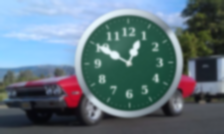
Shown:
**12:50**
